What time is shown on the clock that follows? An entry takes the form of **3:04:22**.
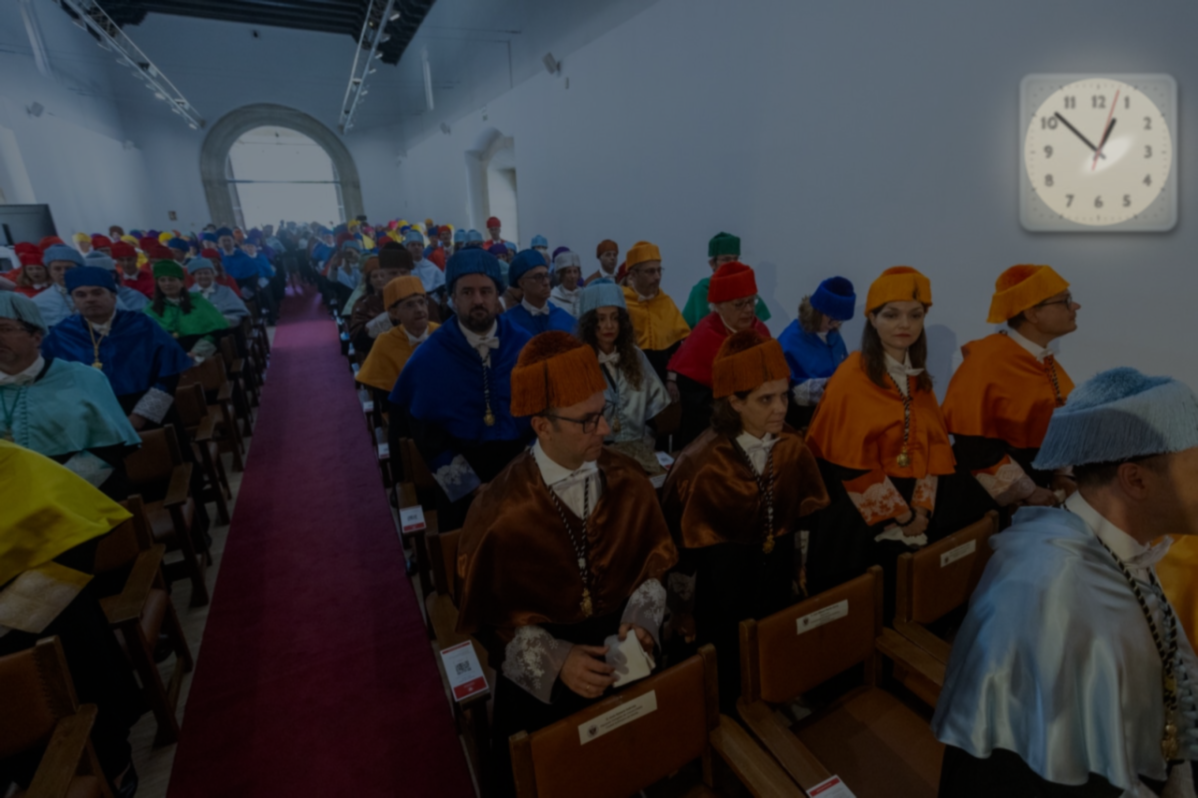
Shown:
**12:52:03**
